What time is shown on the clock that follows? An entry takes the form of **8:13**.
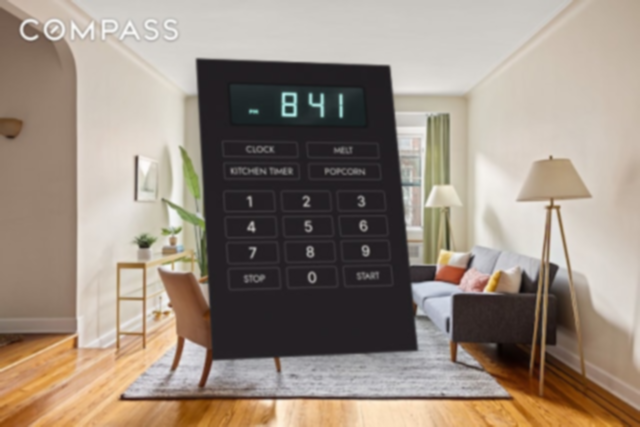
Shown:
**8:41**
